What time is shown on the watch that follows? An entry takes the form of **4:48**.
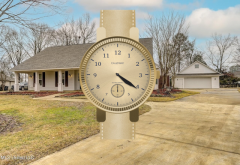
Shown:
**4:21**
